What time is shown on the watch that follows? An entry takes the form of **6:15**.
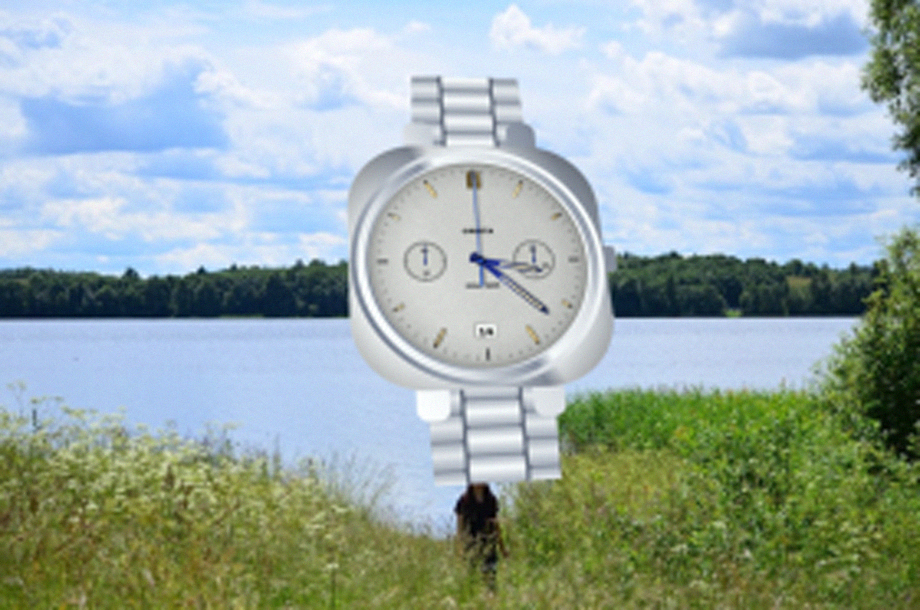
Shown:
**3:22**
